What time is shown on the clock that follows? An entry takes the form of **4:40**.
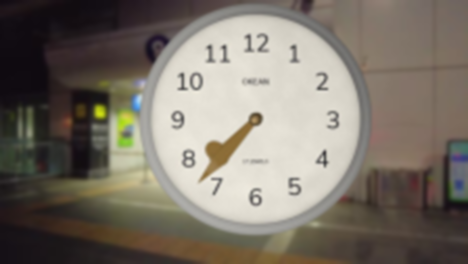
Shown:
**7:37**
